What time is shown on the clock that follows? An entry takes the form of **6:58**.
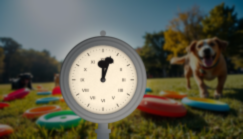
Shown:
**12:03**
